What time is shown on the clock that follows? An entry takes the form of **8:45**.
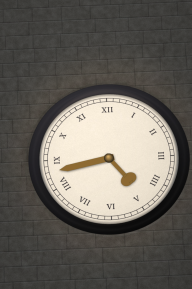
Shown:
**4:43**
